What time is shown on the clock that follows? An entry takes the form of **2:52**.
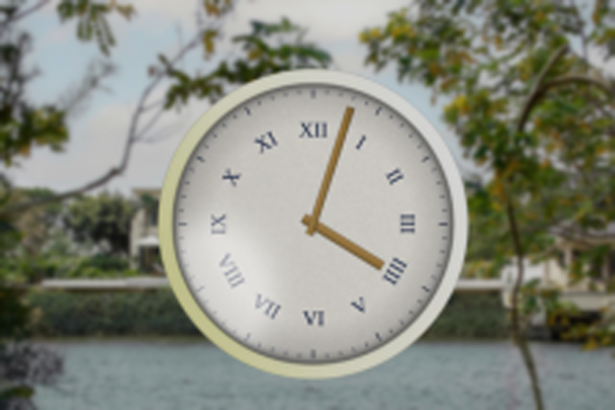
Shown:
**4:03**
